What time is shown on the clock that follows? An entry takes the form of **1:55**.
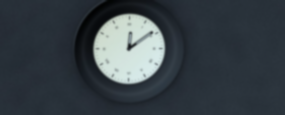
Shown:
**12:09**
